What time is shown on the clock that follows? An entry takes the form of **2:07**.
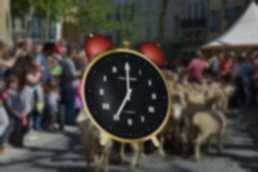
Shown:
**7:00**
